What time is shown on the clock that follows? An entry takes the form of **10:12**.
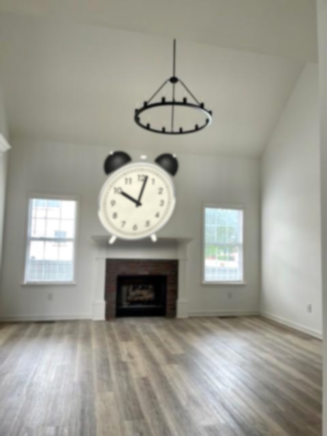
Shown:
**10:02**
